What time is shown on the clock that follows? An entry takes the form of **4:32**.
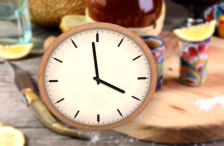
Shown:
**3:59**
